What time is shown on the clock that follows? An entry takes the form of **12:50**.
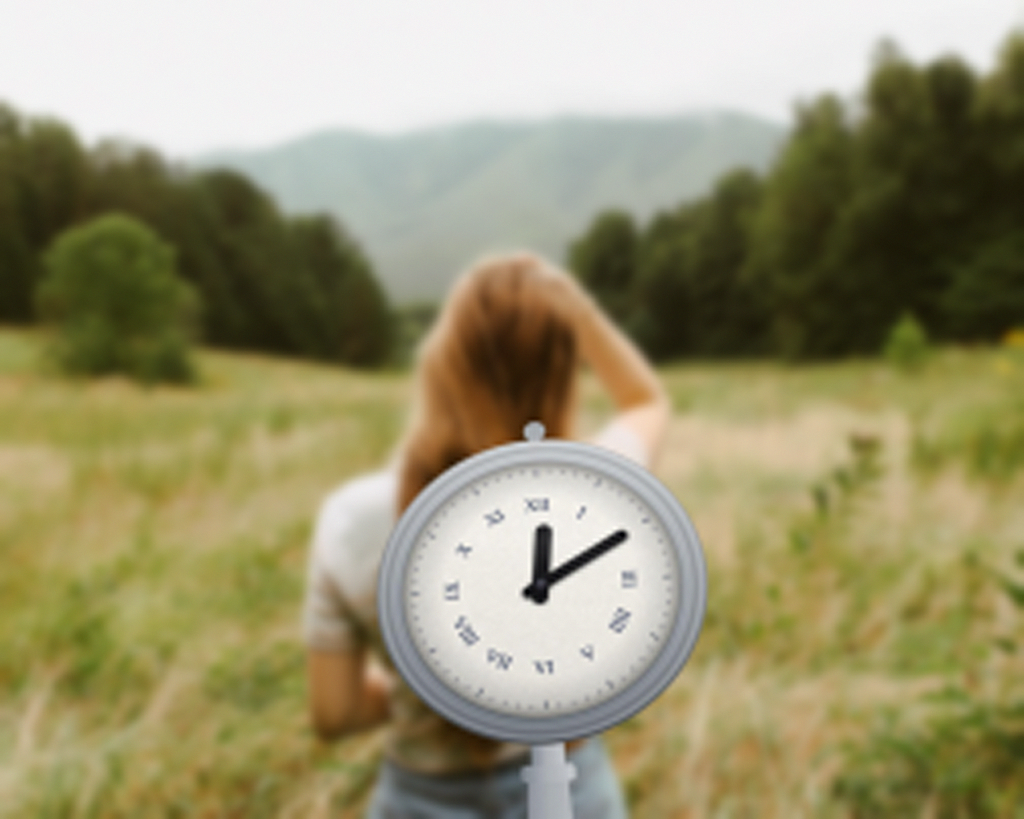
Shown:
**12:10**
